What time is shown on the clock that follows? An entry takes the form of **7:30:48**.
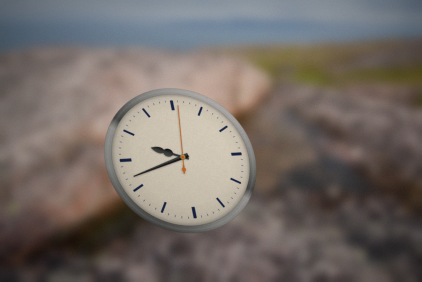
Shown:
**9:42:01**
